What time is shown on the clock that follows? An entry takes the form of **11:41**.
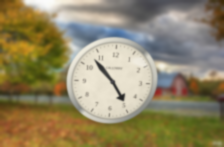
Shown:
**4:53**
